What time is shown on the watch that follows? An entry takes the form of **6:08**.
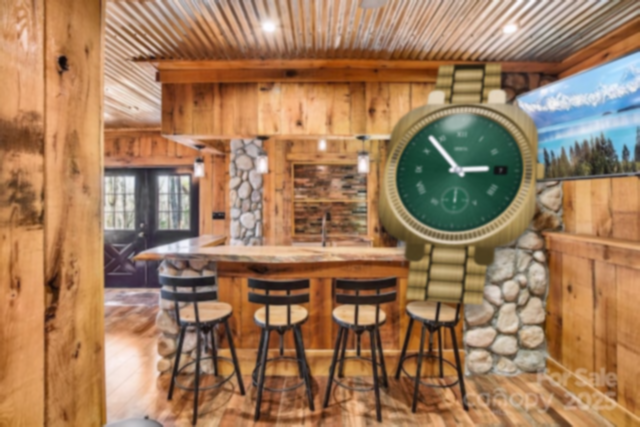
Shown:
**2:53**
